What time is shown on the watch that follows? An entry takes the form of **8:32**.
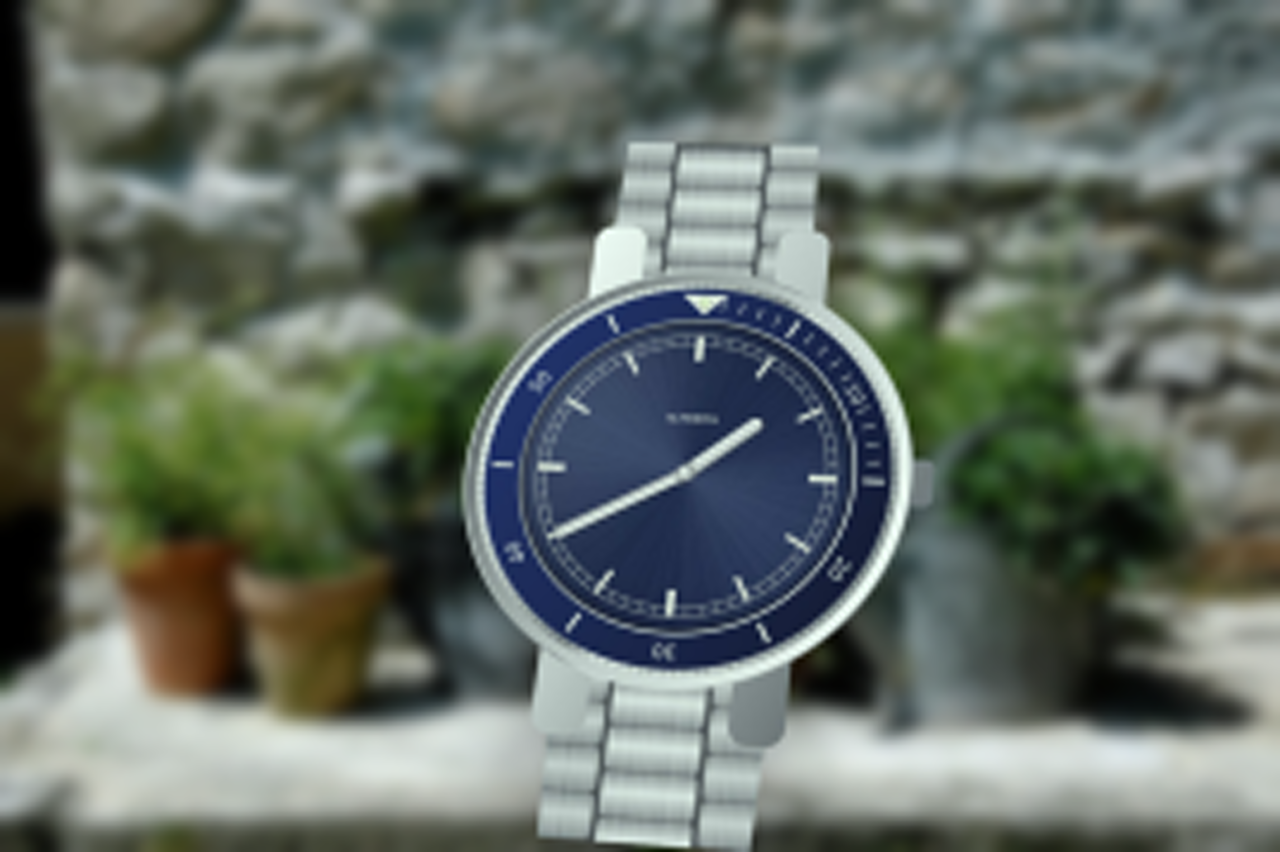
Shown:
**1:40**
